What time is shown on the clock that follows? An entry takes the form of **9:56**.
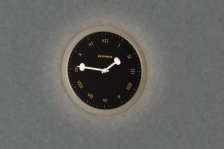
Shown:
**1:46**
